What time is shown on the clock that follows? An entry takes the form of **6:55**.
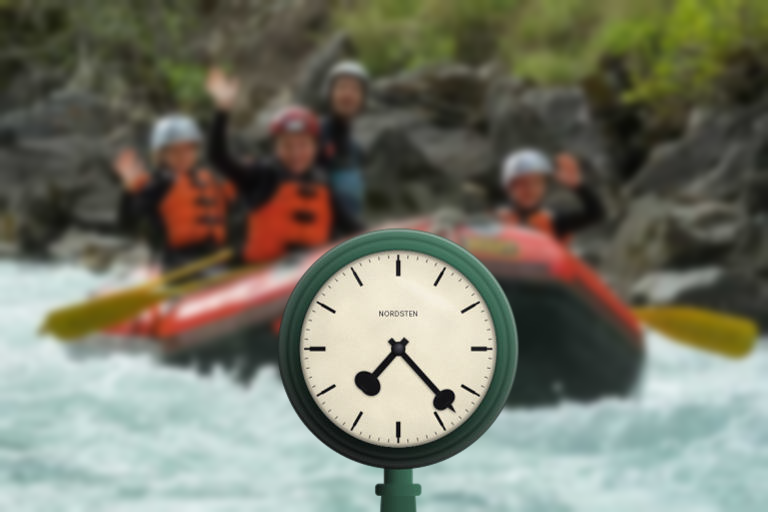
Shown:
**7:23**
